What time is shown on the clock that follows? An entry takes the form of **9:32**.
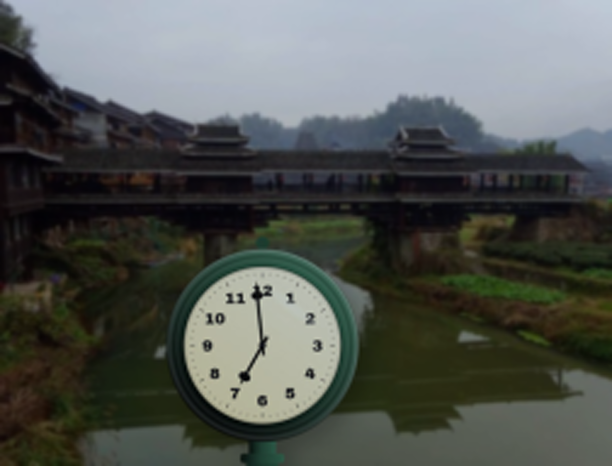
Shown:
**6:59**
